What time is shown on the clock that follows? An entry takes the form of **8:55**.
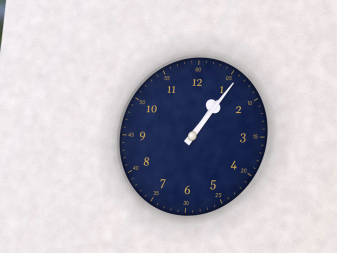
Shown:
**1:06**
